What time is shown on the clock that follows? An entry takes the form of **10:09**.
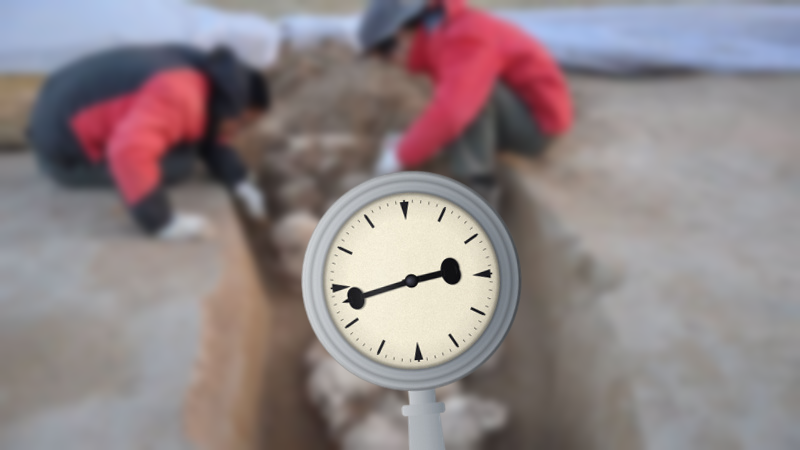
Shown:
**2:43**
